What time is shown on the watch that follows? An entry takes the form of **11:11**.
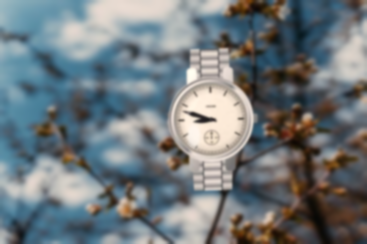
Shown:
**8:48**
